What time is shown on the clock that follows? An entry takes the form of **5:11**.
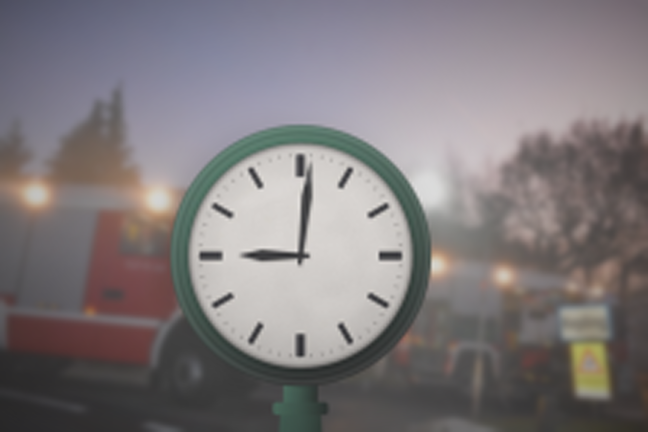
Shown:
**9:01**
